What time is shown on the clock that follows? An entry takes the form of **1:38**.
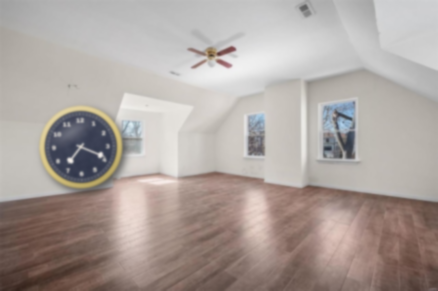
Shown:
**7:19**
